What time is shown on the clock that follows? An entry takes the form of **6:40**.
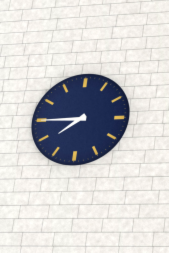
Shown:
**7:45**
